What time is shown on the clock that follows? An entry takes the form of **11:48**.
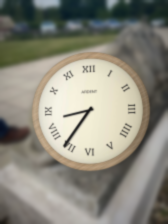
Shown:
**8:36**
